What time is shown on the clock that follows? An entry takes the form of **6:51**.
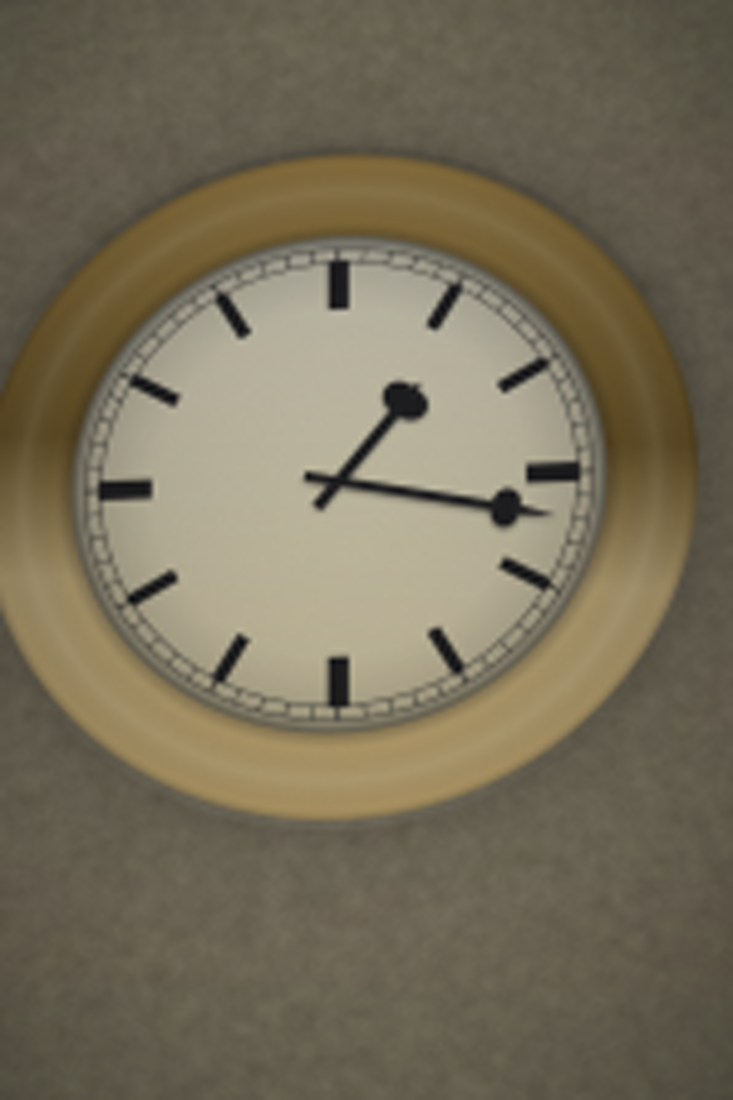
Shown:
**1:17**
